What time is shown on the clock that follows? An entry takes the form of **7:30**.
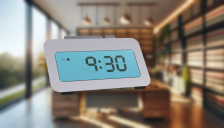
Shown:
**9:30**
